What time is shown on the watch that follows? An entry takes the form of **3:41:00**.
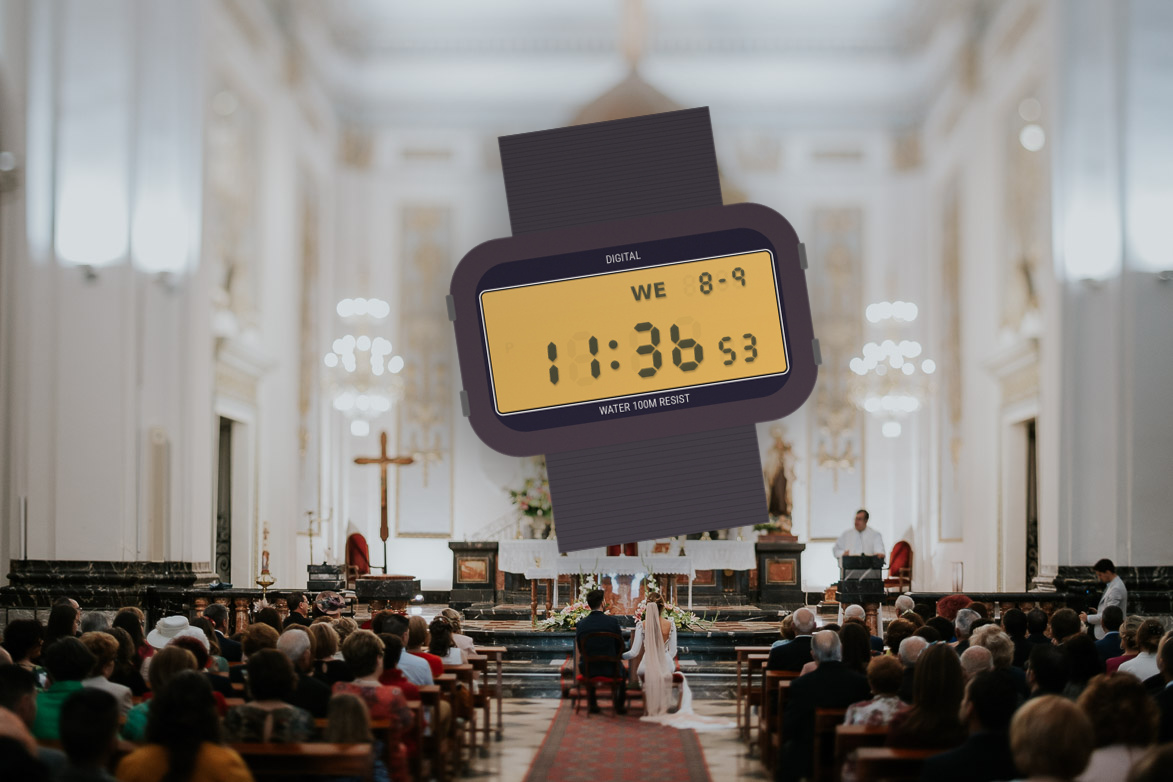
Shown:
**11:36:53**
